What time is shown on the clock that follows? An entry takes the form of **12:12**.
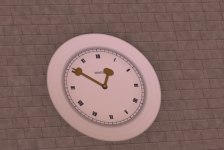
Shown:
**12:51**
